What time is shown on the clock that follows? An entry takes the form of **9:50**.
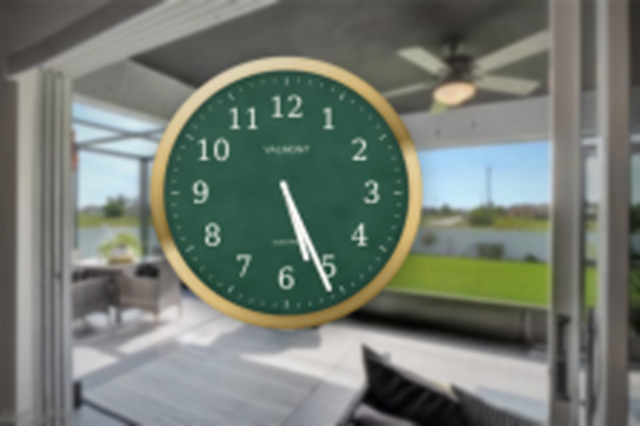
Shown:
**5:26**
